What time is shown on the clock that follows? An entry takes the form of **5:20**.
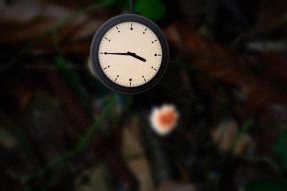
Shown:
**3:45**
